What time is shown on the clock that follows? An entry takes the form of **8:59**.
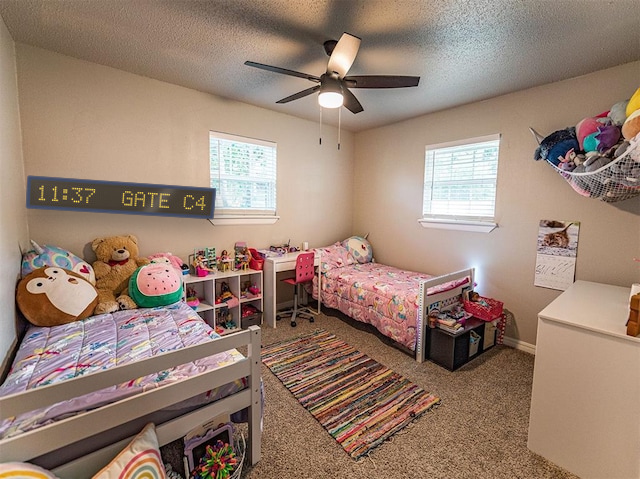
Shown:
**11:37**
